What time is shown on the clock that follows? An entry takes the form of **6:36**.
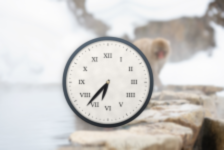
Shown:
**6:37**
